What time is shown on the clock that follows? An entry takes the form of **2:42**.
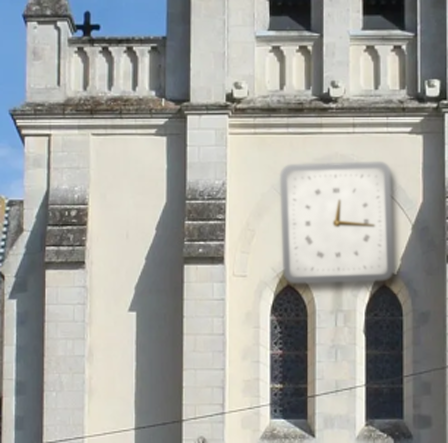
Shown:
**12:16**
